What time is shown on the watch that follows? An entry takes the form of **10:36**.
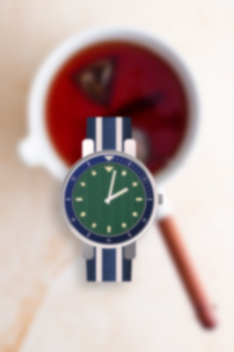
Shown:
**2:02**
